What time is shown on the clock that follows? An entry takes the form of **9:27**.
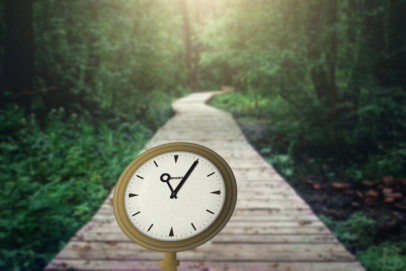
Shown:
**11:05**
